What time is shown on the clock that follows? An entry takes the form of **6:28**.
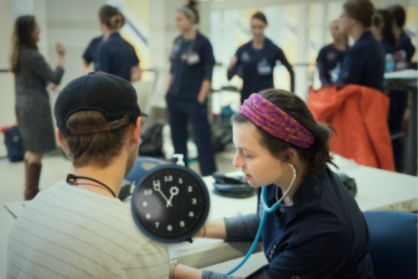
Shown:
**12:54**
